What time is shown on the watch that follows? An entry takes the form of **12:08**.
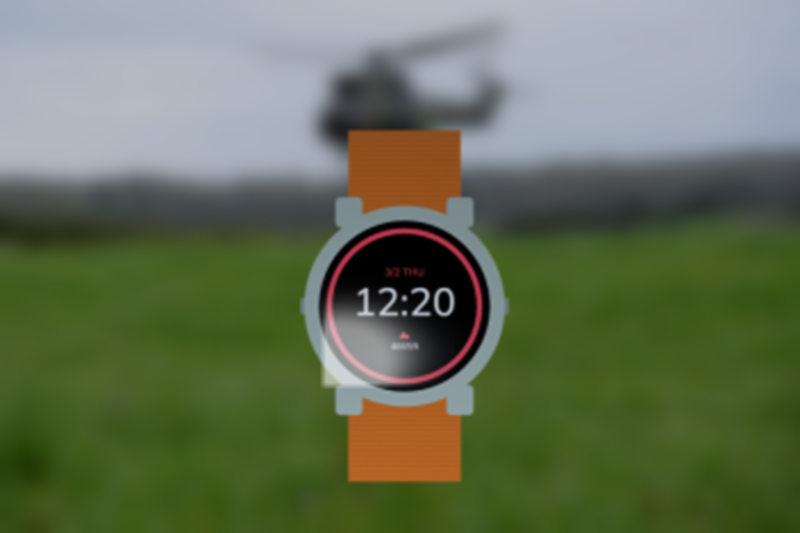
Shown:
**12:20**
